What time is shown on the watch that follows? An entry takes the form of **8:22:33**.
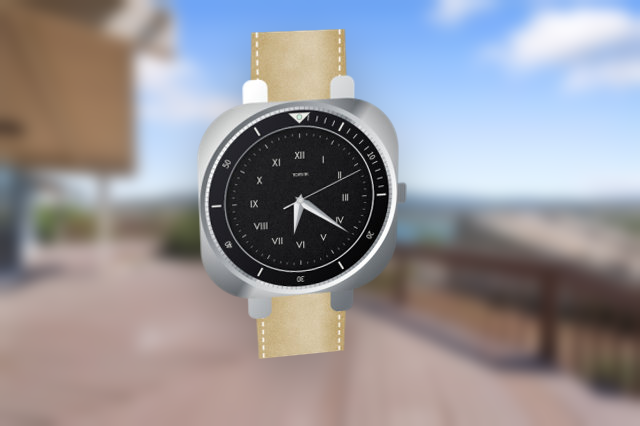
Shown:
**6:21:11**
